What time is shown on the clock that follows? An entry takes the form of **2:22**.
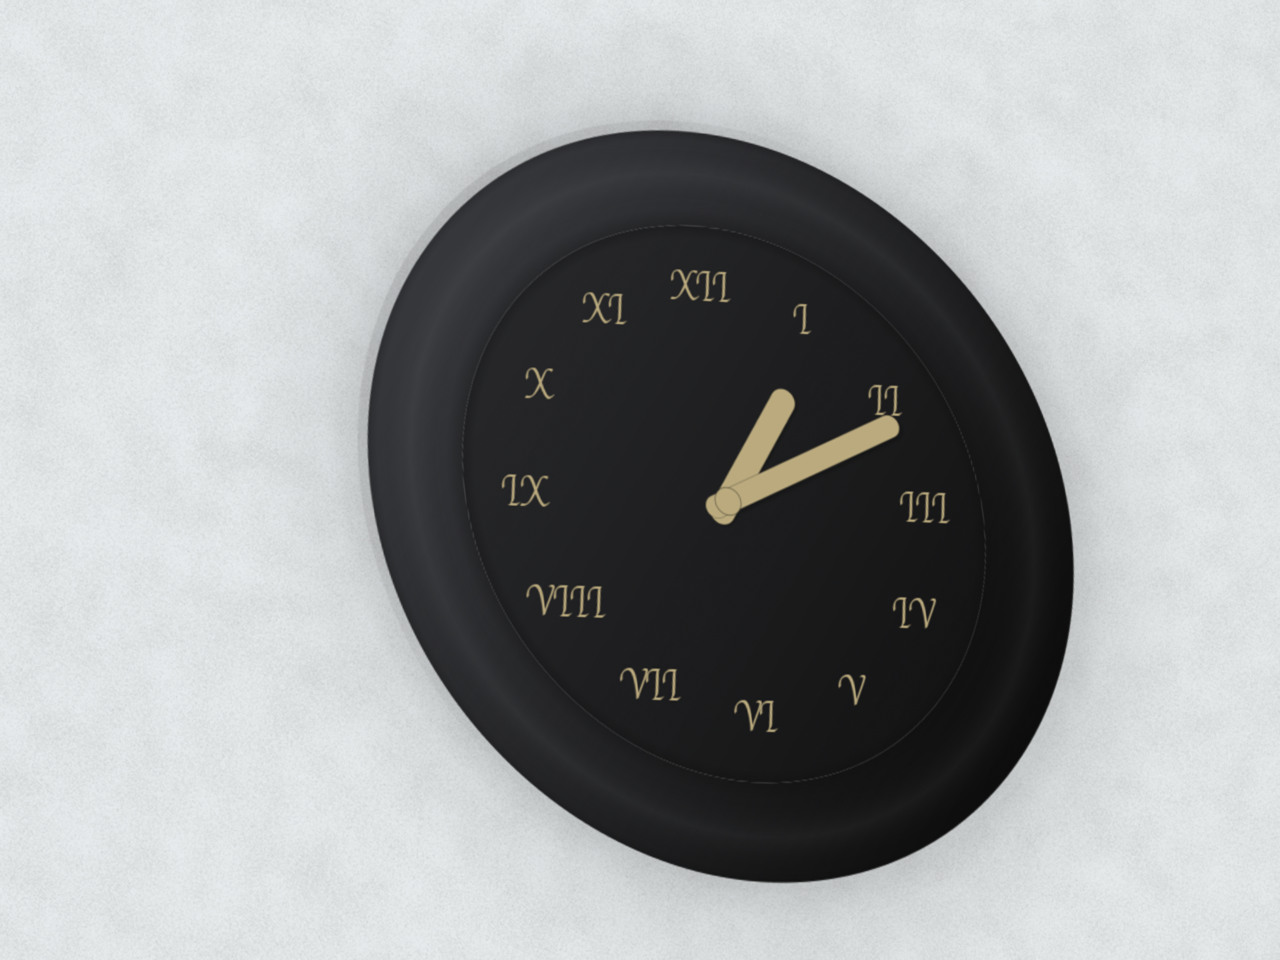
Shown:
**1:11**
